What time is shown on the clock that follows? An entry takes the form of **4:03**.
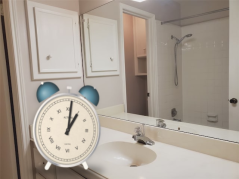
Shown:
**1:01**
